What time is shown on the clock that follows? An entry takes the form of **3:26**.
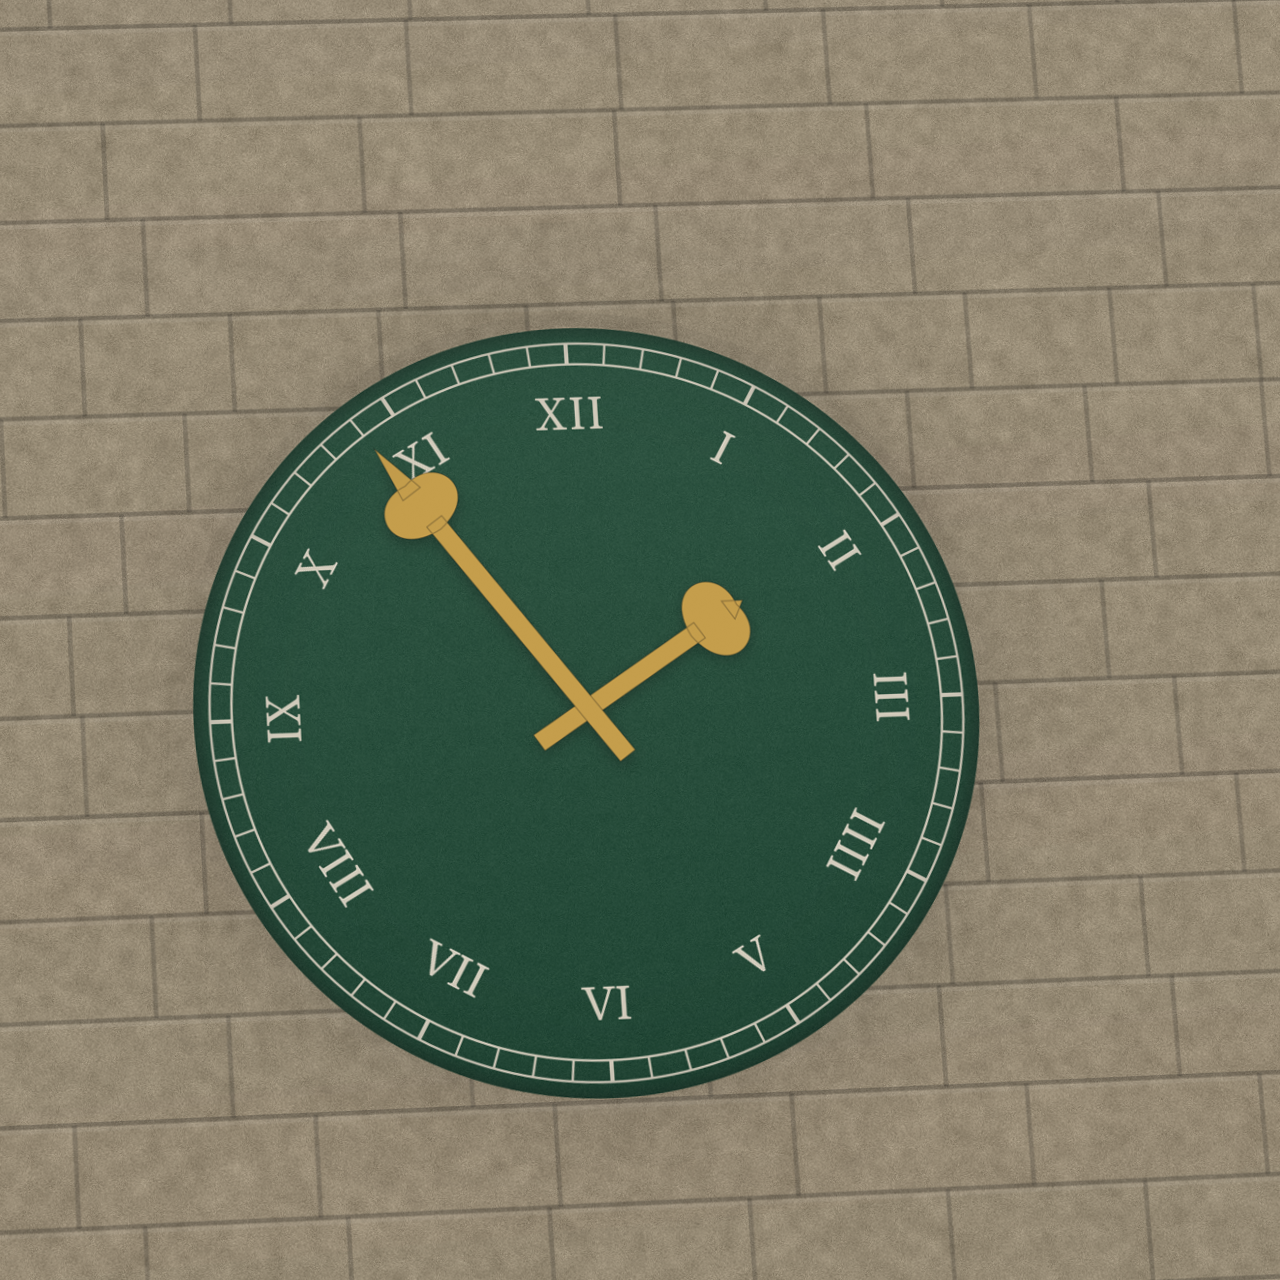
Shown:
**1:54**
